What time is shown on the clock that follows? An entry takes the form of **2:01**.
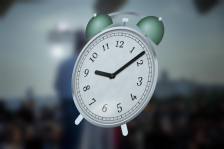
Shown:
**9:08**
